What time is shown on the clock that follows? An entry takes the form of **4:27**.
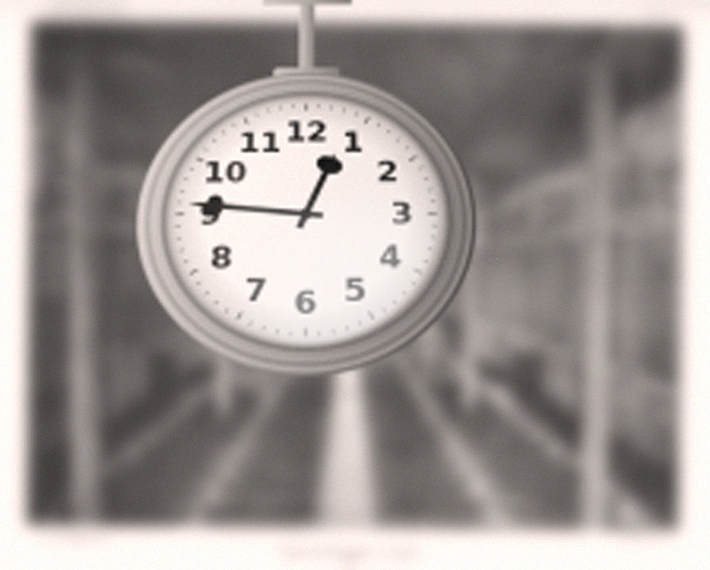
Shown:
**12:46**
